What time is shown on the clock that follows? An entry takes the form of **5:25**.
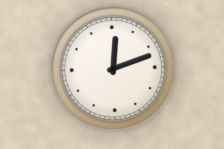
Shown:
**12:12**
